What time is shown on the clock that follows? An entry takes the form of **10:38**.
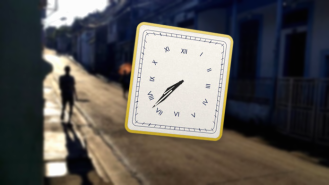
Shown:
**7:37**
